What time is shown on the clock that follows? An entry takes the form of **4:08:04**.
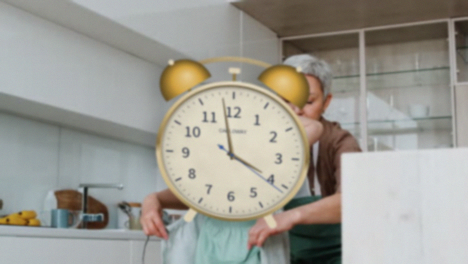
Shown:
**3:58:21**
